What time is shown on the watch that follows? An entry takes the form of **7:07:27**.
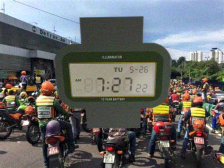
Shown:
**7:27:22**
